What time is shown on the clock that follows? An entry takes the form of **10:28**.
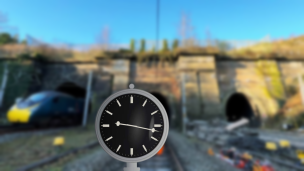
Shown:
**9:17**
